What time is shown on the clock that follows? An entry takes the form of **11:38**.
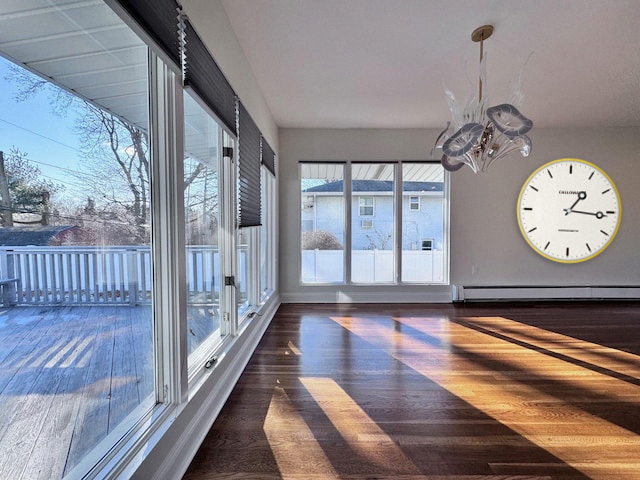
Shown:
**1:16**
